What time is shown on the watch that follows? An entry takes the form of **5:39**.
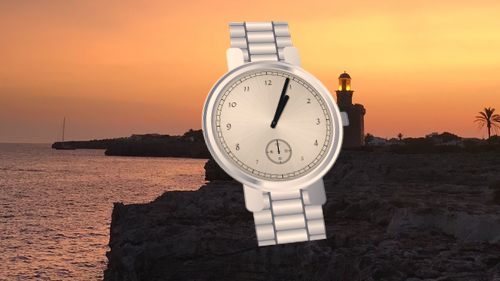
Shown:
**1:04**
